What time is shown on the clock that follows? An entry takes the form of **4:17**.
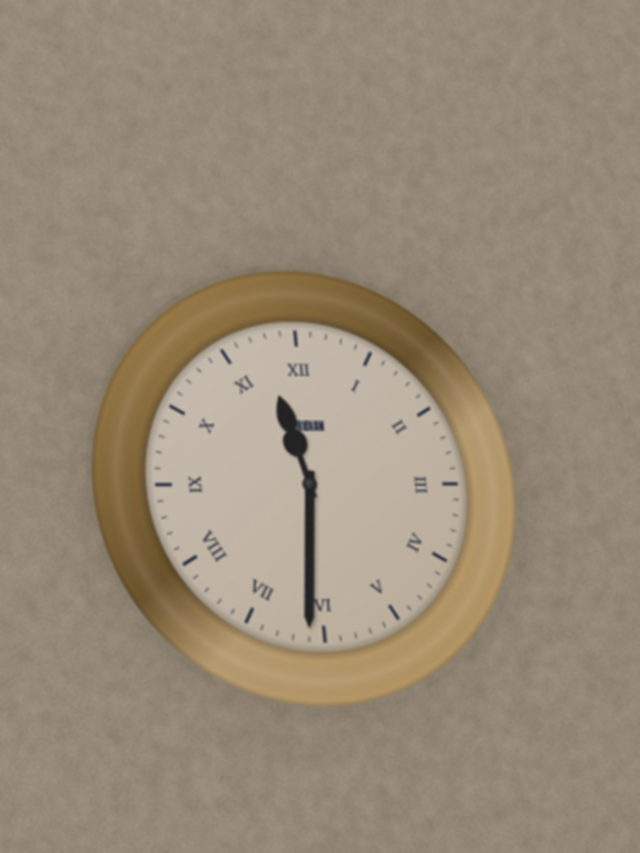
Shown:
**11:31**
